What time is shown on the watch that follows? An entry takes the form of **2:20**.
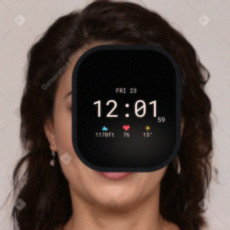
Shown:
**12:01**
